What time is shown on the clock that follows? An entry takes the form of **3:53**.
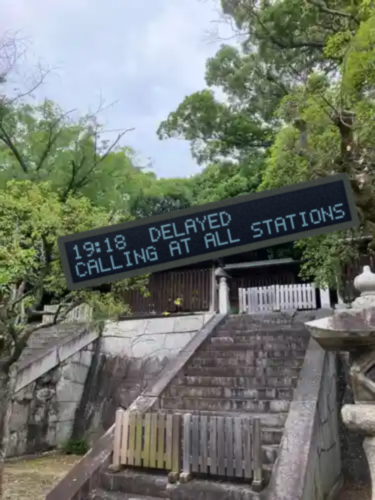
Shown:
**19:18**
